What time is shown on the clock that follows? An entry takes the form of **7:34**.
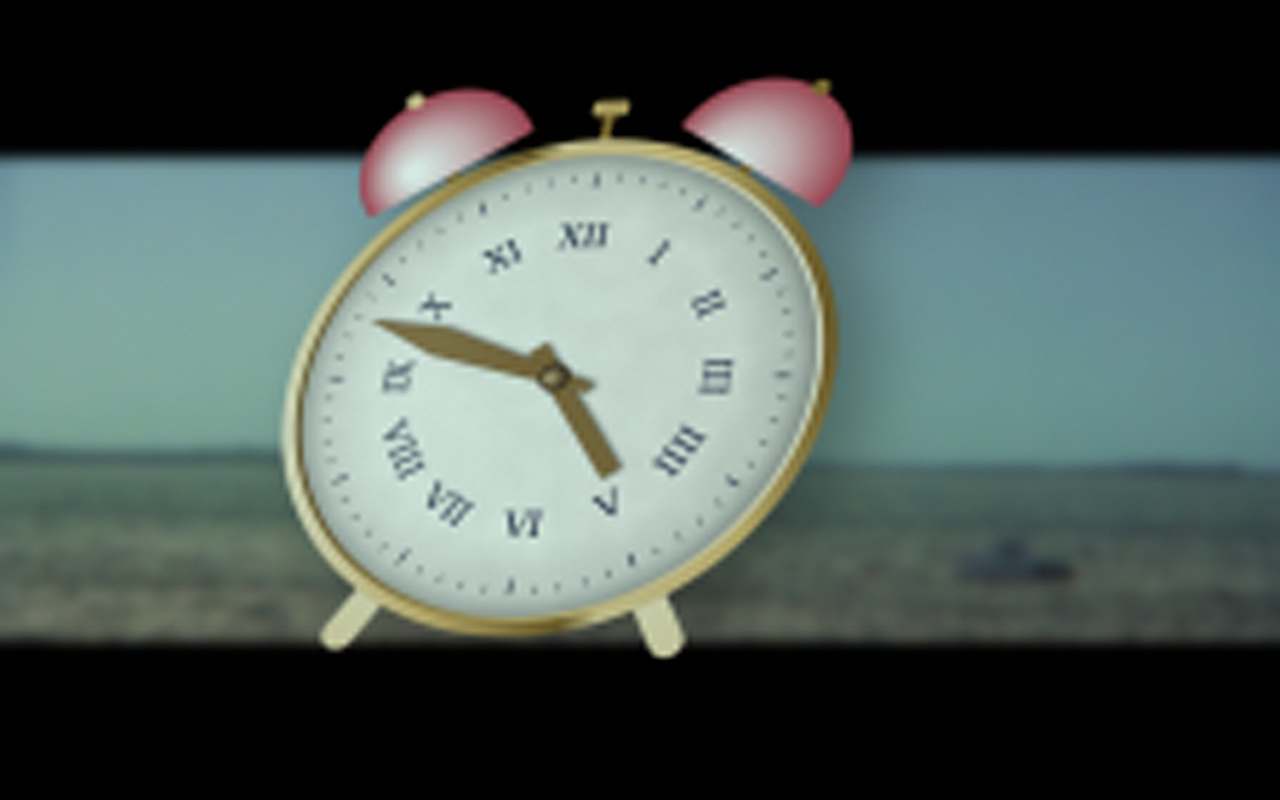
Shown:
**4:48**
